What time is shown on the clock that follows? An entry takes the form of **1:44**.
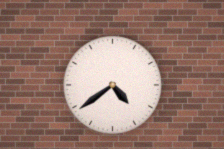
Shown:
**4:39**
